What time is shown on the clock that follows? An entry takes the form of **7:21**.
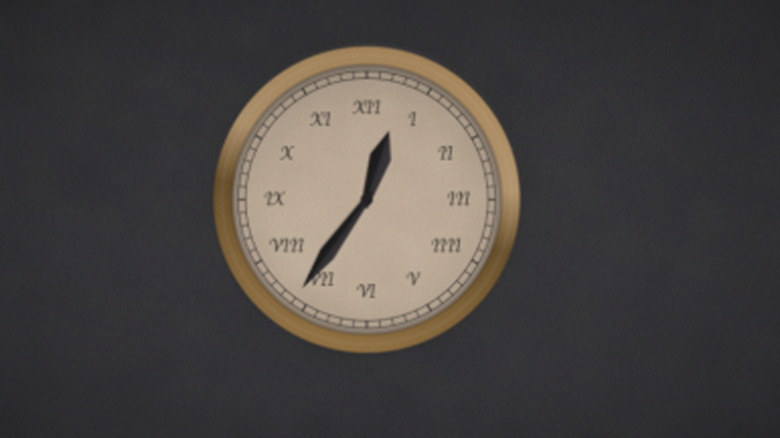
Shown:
**12:36**
